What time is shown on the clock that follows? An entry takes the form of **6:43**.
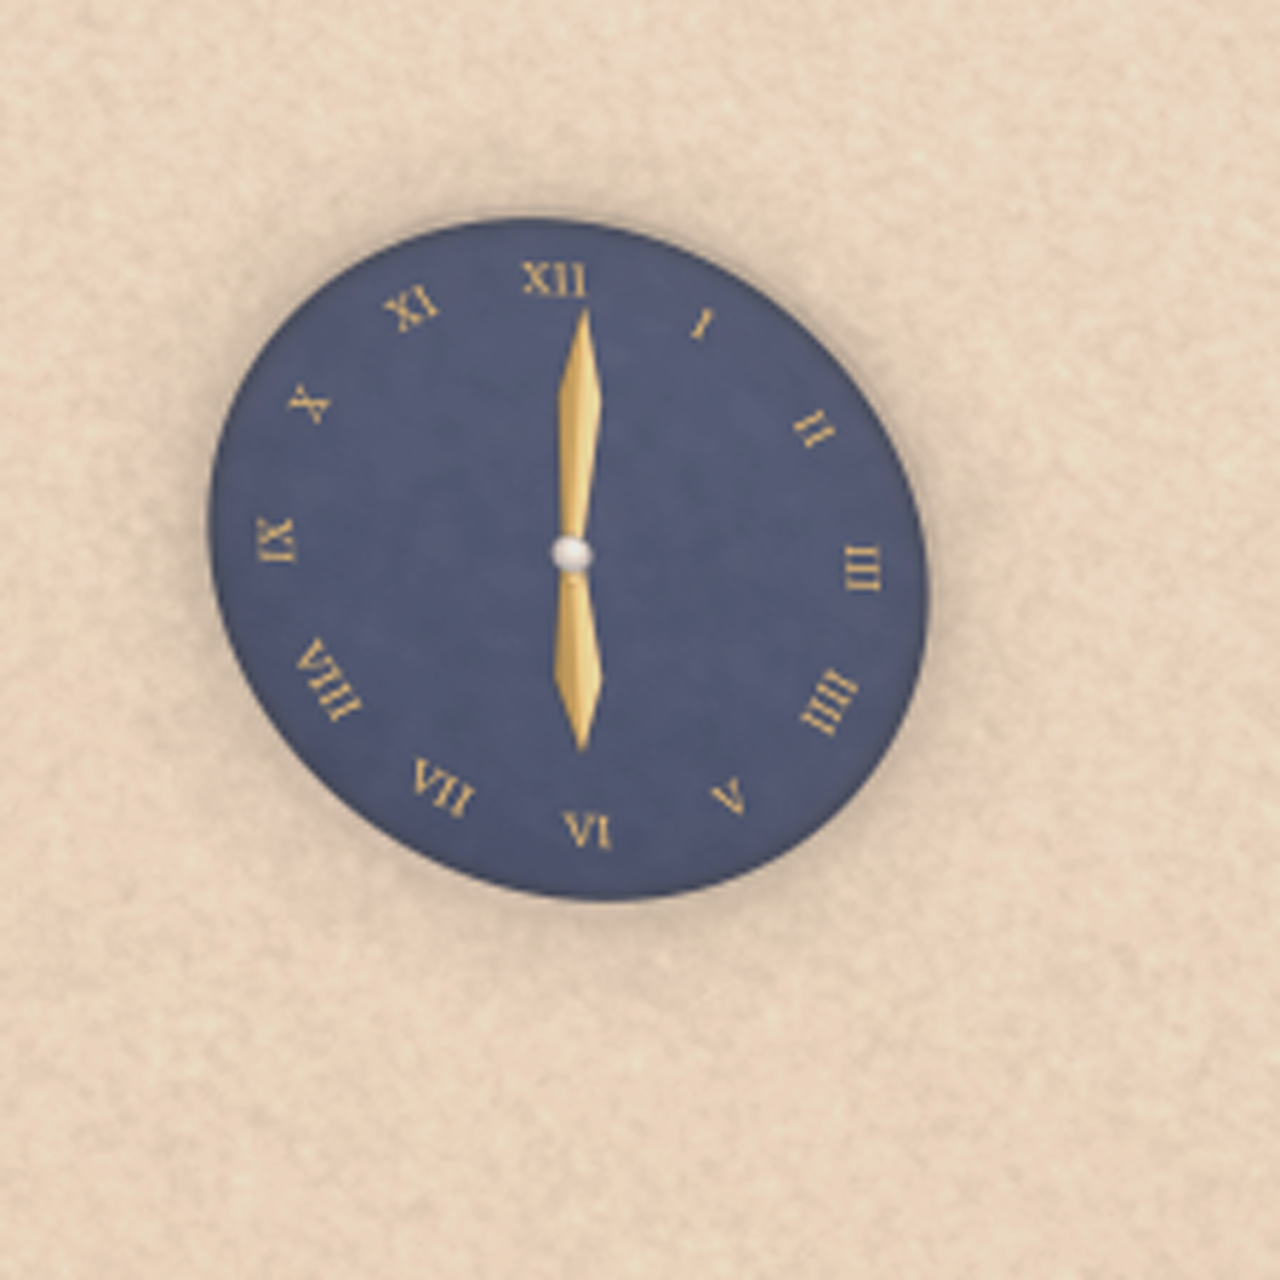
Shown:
**6:01**
